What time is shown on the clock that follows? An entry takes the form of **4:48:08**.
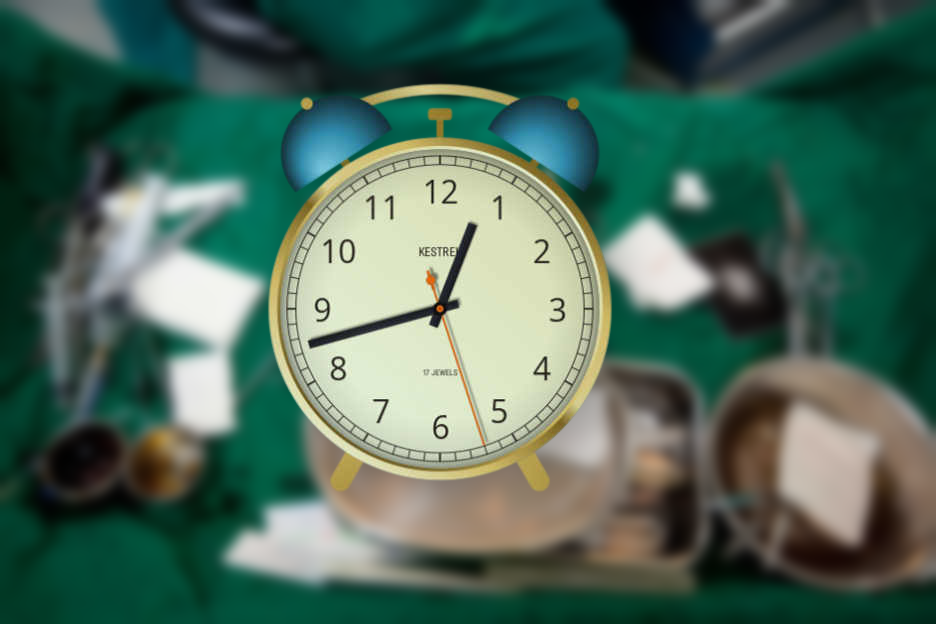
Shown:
**12:42:27**
